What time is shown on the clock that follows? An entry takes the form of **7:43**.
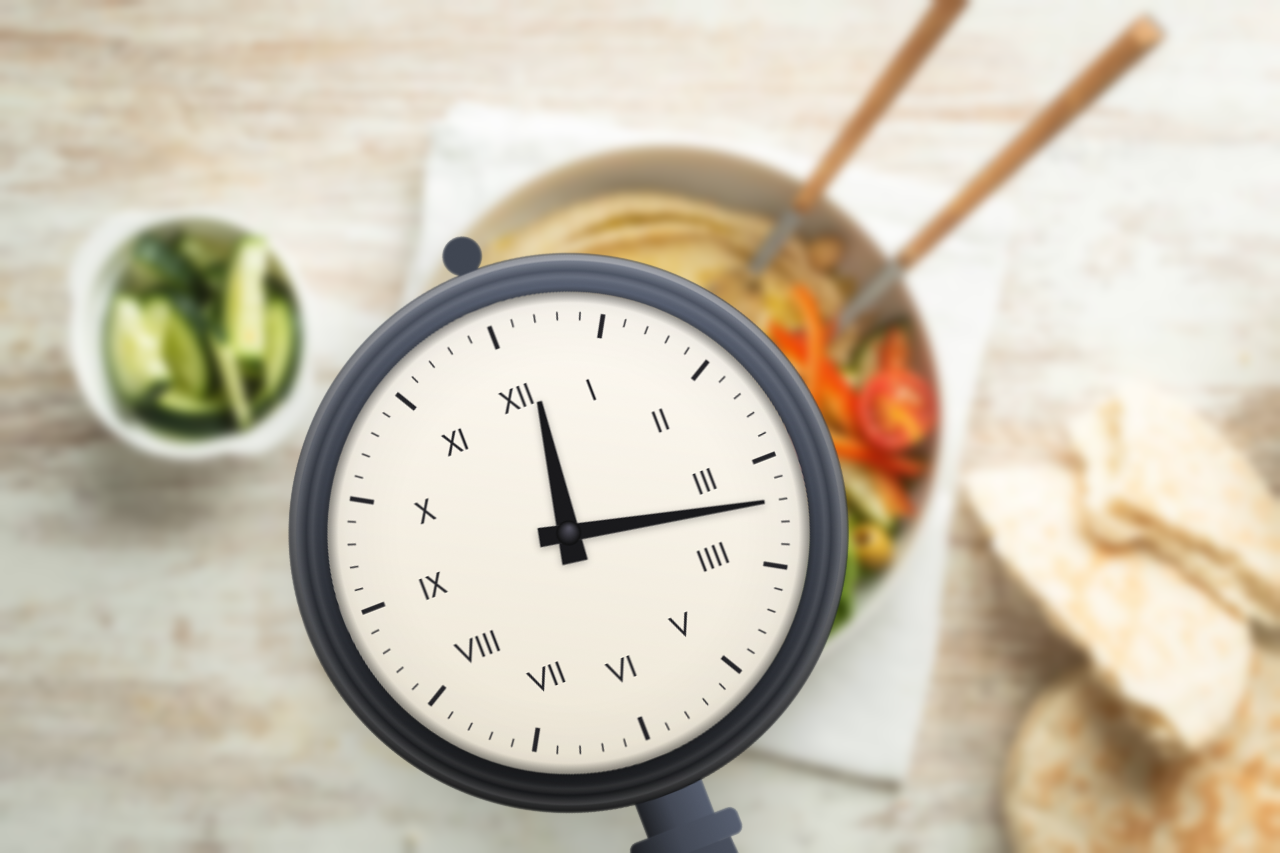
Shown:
**12:17**
